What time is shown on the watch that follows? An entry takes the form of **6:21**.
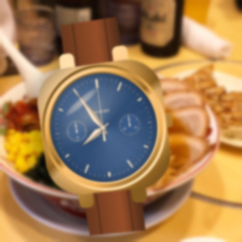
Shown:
**7:55**
